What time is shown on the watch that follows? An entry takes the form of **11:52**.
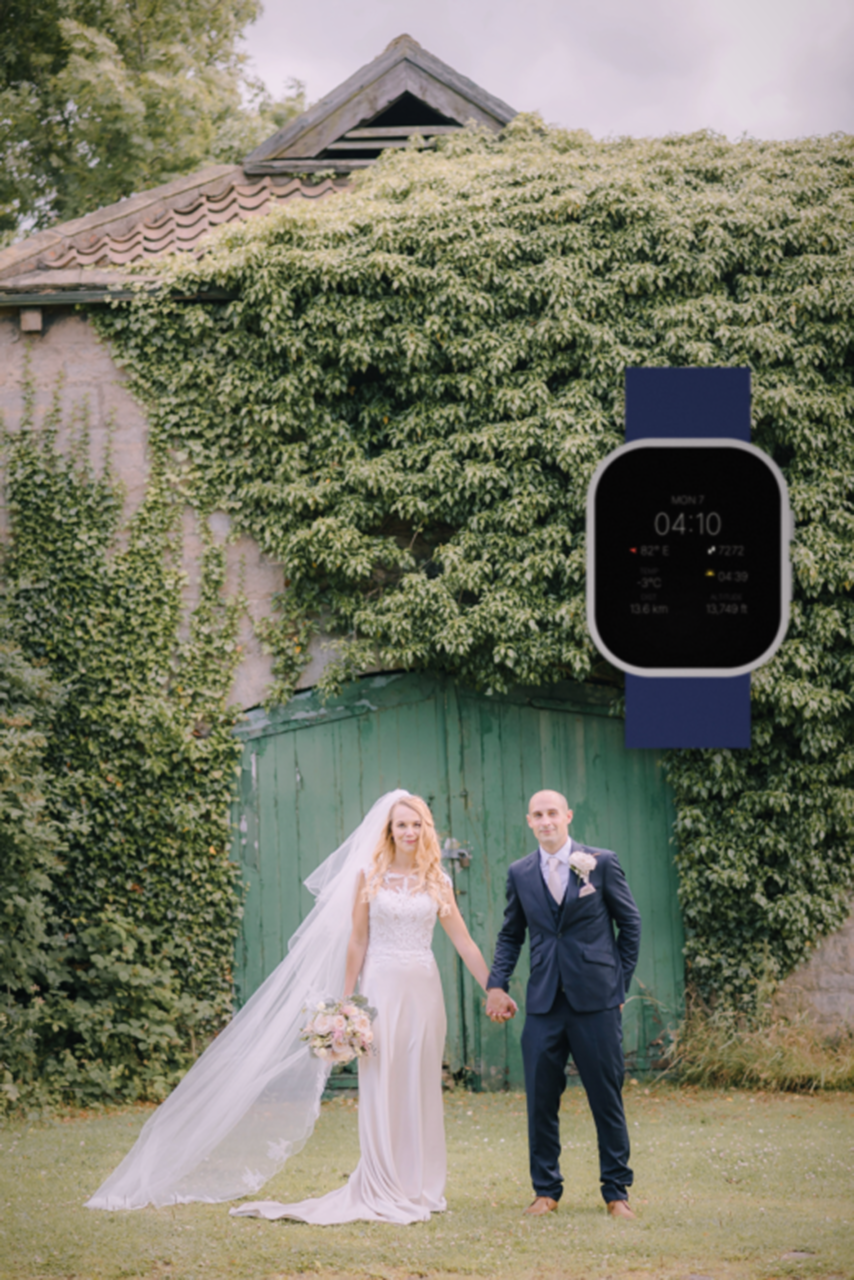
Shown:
**4:10**
